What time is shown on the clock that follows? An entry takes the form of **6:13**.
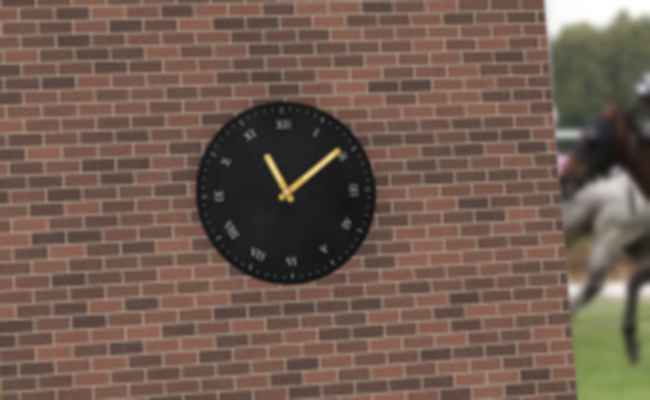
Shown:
**11:09**
